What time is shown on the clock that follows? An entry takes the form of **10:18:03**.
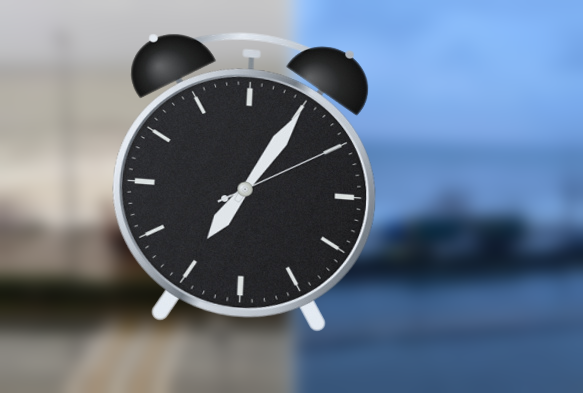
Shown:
**7:05:10**
